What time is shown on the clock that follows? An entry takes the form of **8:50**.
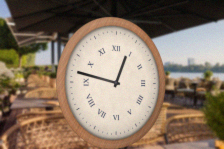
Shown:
**12:47**
